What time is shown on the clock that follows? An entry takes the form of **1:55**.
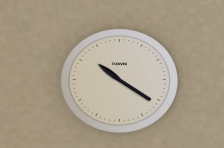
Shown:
**10:21**
